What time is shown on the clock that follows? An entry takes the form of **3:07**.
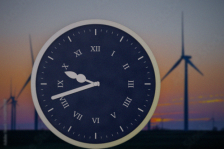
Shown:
**9:42**
